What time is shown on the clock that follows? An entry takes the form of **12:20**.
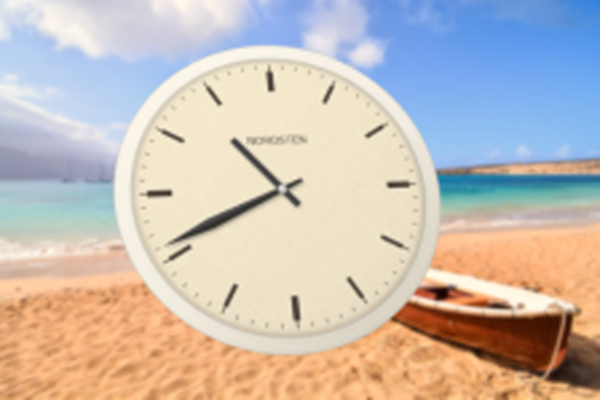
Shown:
**10:41**
